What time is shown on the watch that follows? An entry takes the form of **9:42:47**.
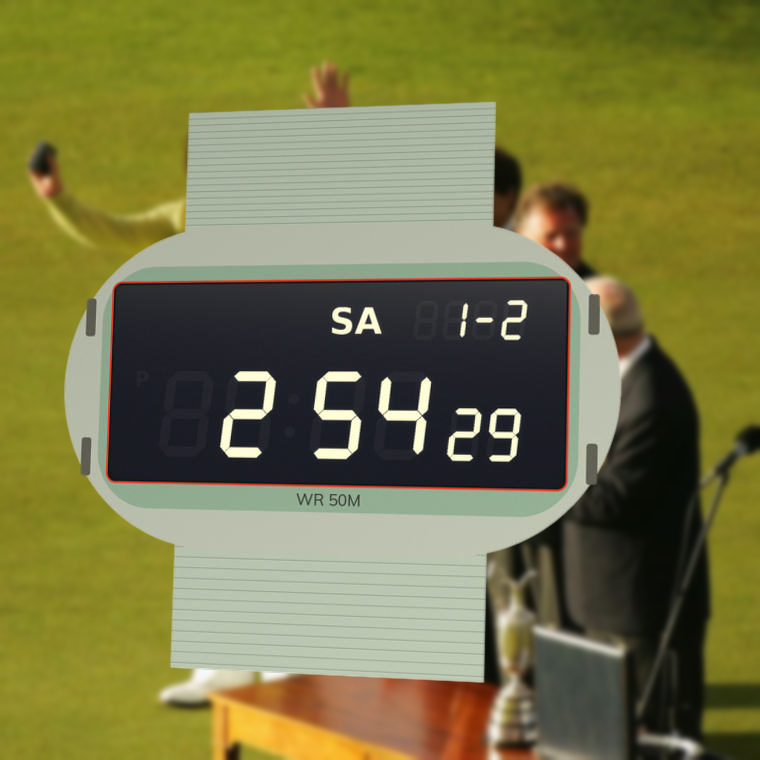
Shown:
**2:54:29**
